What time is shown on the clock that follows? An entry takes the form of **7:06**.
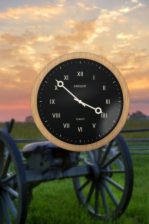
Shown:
**3:52**
